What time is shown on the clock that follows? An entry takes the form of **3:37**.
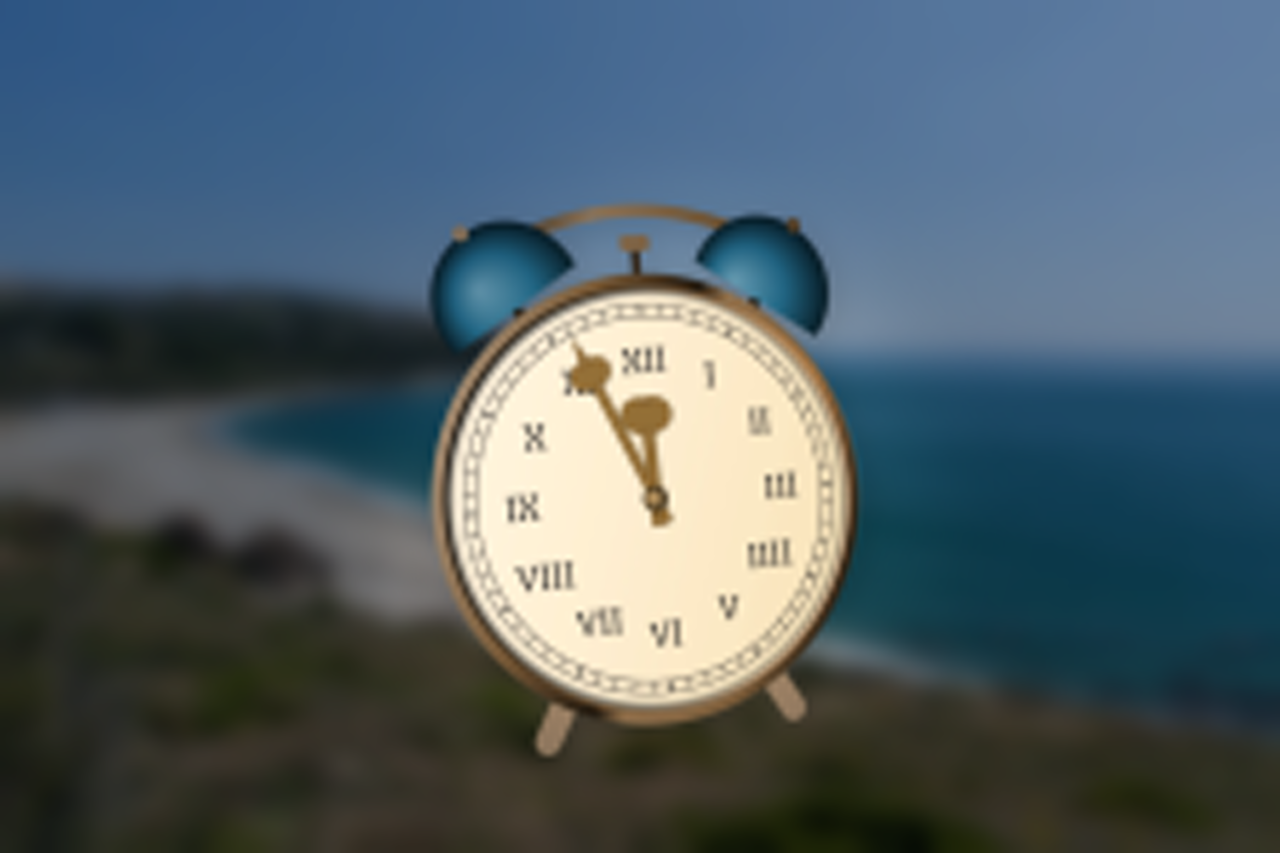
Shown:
**11:56**
